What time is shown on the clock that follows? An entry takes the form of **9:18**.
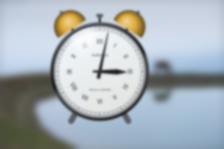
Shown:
**3:02**
